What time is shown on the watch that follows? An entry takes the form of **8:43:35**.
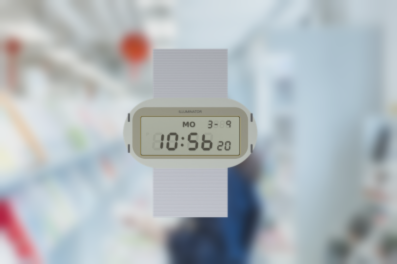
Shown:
**10:56:20**
